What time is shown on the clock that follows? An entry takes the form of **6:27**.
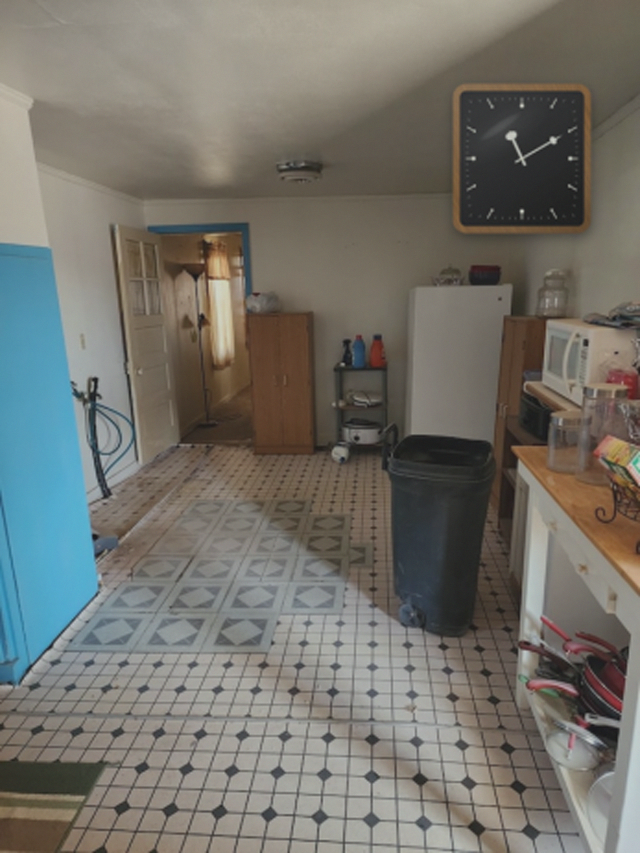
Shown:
**11:10**
